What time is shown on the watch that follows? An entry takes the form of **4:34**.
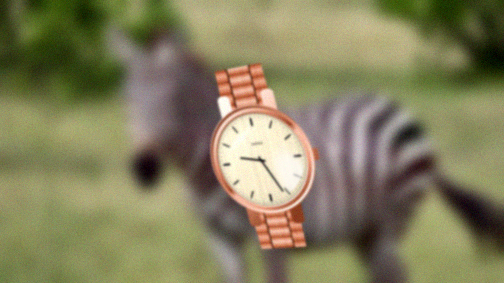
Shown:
**9:26**
